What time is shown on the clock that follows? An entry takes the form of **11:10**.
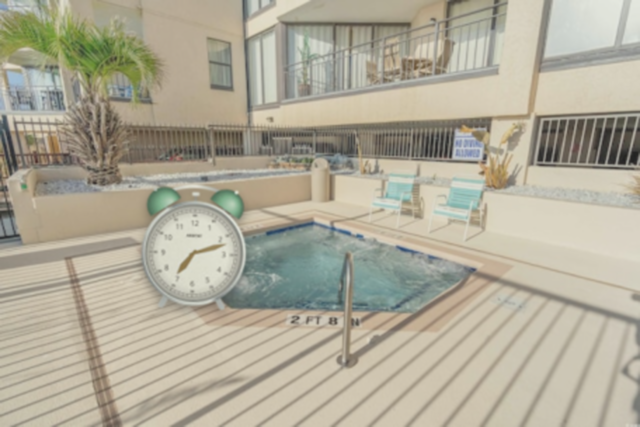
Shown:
**7:12**
